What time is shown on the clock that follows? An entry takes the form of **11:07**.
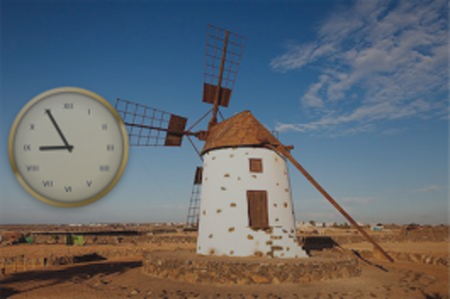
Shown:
**8:55**
